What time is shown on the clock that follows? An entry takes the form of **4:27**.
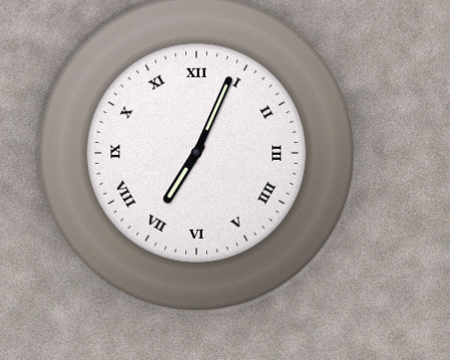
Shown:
**7:04**
